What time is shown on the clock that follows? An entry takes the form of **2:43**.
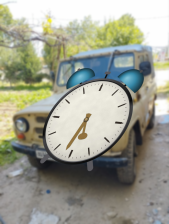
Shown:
**5:32**
